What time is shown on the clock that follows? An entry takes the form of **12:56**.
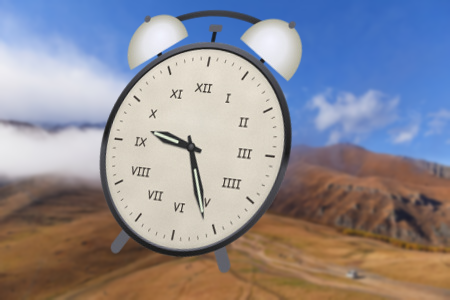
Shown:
**9:26**
